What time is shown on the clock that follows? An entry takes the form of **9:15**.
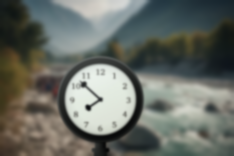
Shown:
**7:52**
